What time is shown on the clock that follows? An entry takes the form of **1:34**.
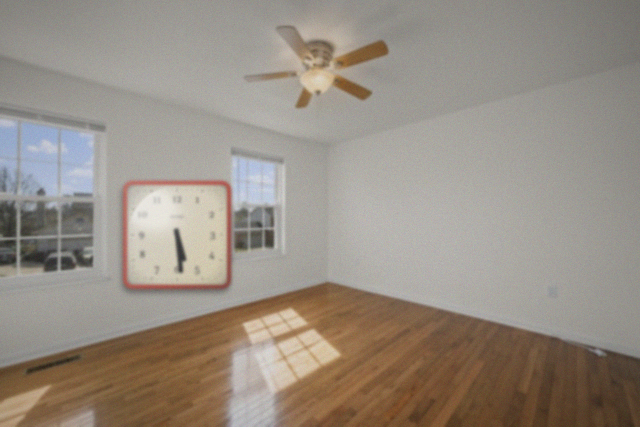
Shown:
**5:29**
